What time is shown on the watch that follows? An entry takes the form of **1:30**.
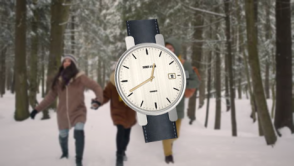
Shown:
**12:41**
